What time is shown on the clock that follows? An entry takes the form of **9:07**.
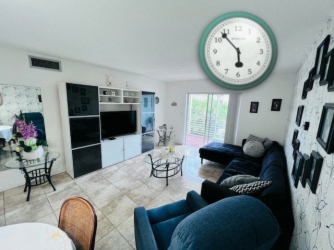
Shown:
**5:53**
